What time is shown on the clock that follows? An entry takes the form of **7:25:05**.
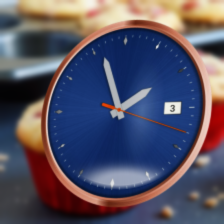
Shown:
**1:56:18**
